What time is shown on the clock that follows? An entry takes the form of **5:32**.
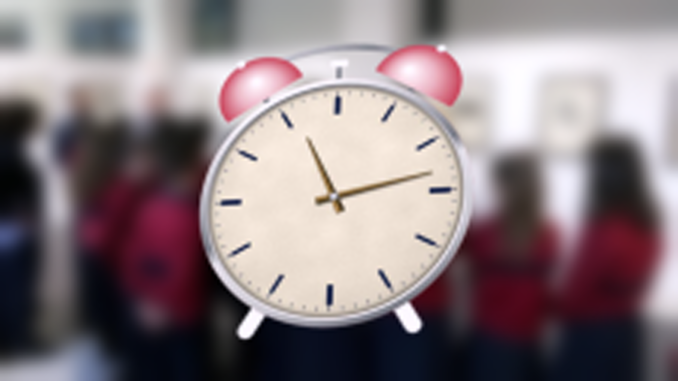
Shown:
**11:13**
